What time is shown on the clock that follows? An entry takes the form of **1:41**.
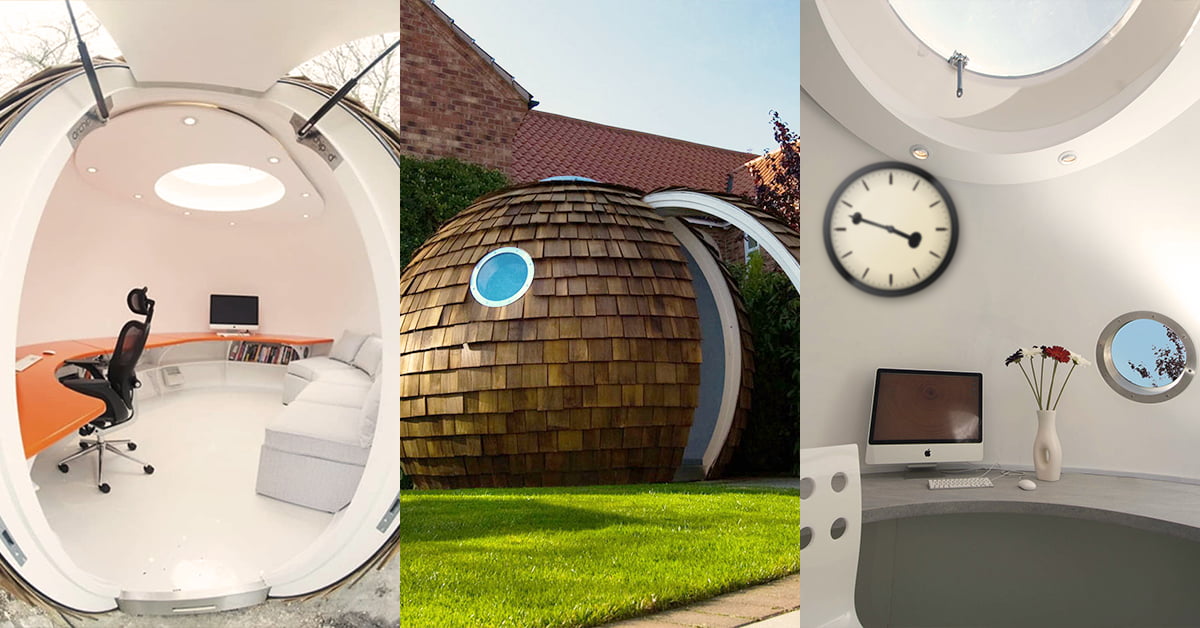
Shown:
**3:48**
